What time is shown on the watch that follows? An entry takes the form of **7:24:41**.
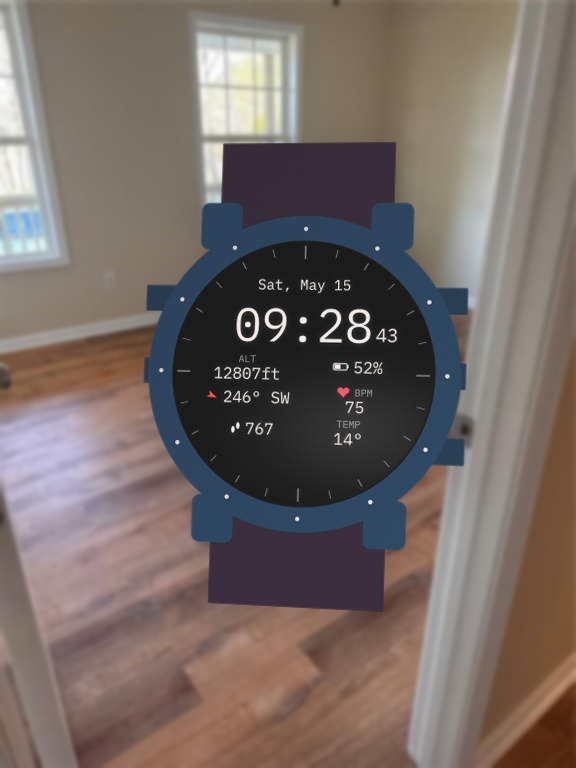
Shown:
**9:28:43**
